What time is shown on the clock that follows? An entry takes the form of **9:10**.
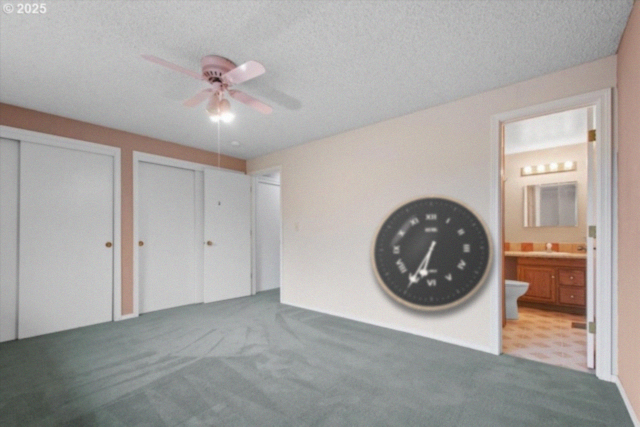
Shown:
**6:35**
